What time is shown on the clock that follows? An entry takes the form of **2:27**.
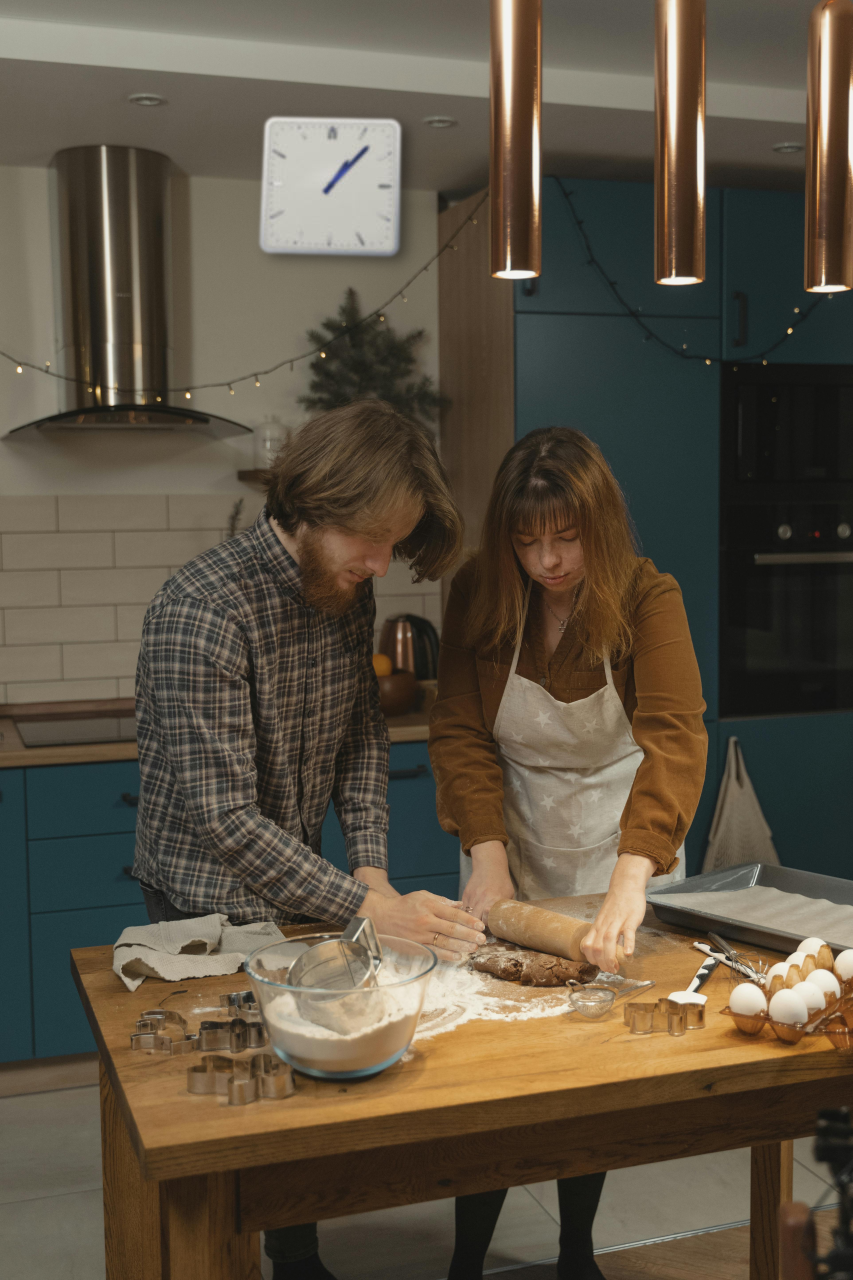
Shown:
**1:07**
